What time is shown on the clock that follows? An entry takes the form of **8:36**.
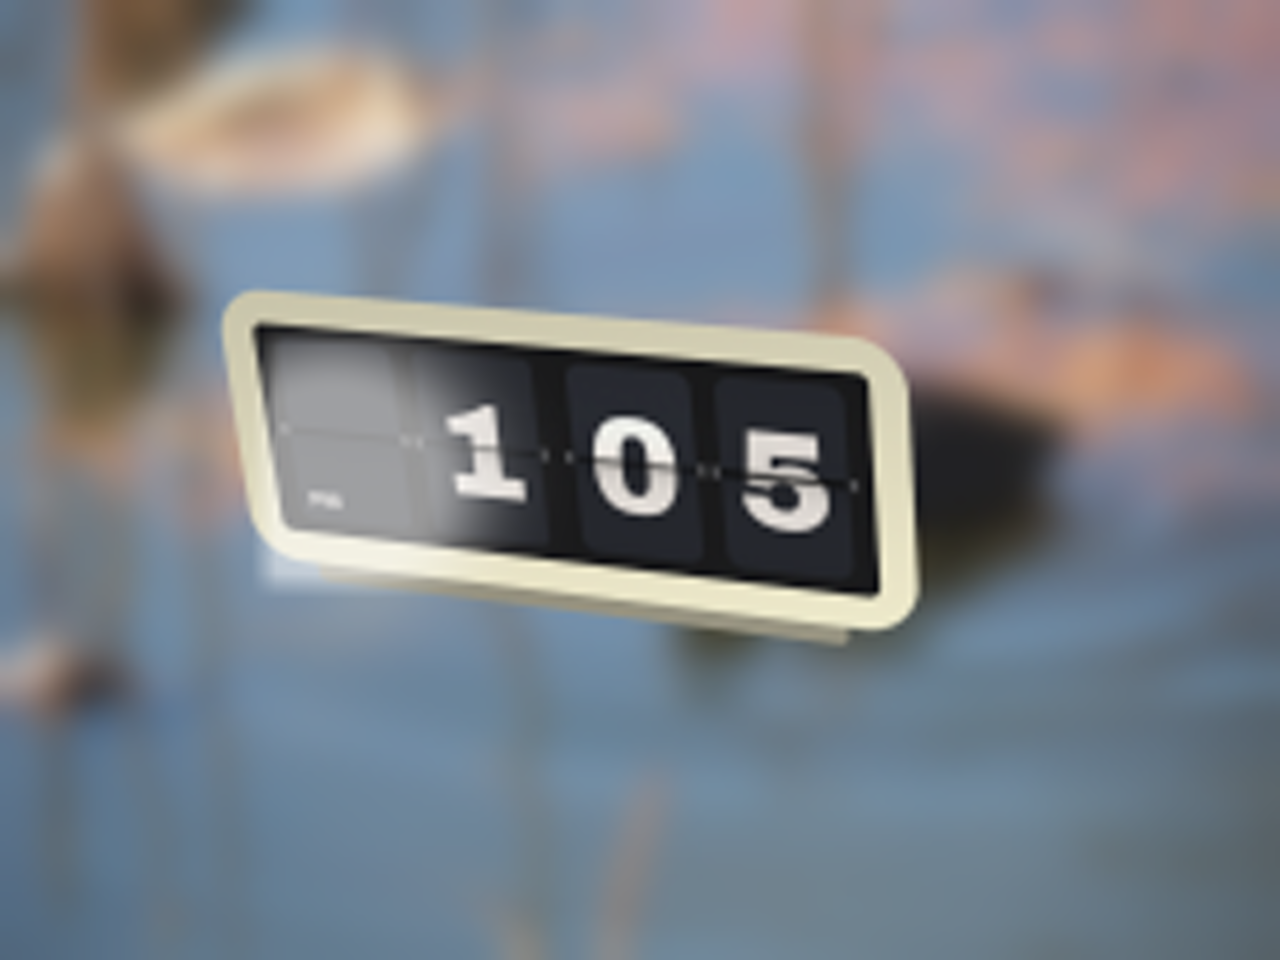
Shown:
**1:05**
